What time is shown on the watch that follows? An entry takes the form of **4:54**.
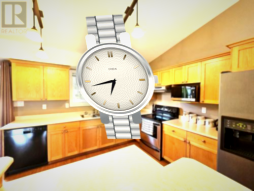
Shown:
**6:43**
